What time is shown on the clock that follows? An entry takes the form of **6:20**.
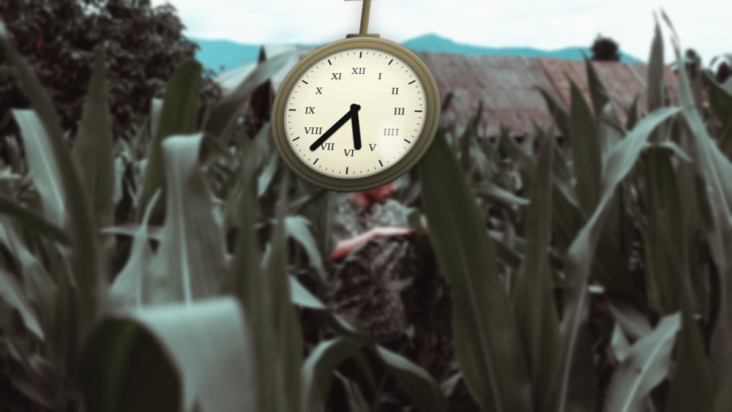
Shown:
**5:37**
